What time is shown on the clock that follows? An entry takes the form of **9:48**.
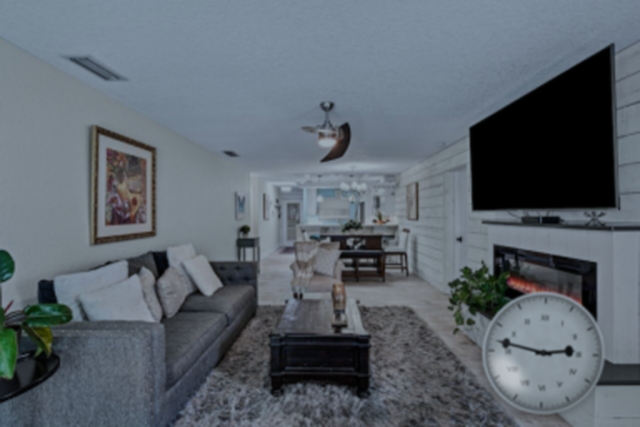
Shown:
**2:47**
